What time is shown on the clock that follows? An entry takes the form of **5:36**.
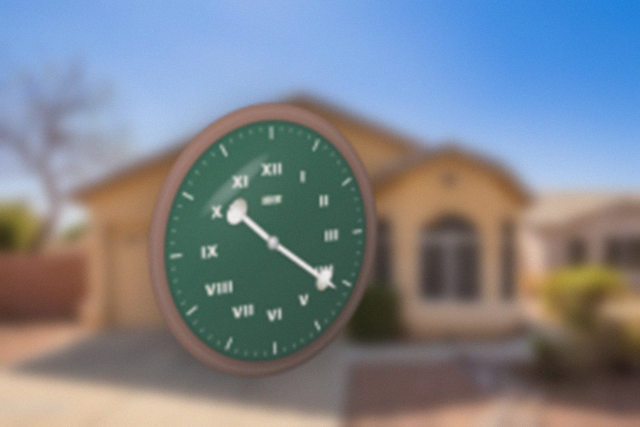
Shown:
**10:21**
